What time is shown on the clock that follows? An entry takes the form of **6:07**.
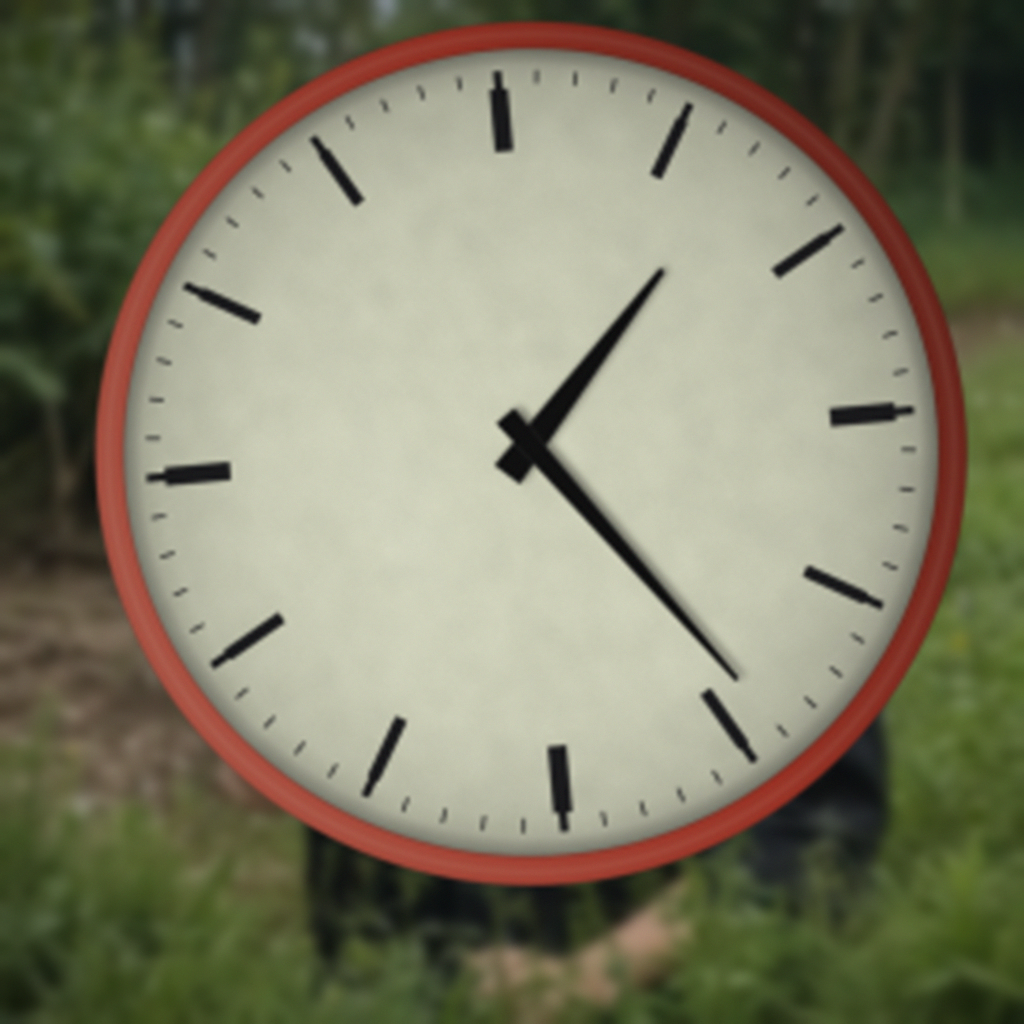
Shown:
**1:24**
